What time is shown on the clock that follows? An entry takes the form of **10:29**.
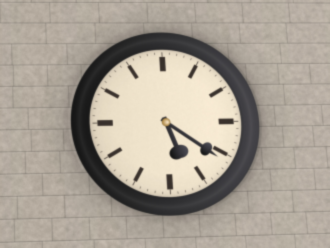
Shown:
**5:21**
